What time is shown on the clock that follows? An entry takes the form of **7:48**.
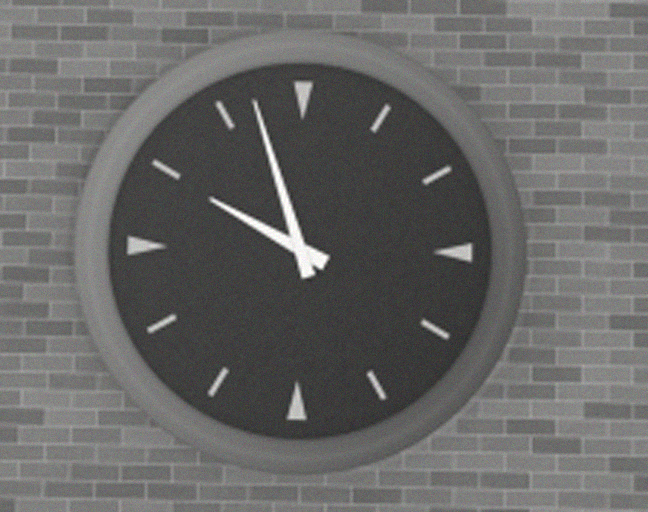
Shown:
**9:57**
